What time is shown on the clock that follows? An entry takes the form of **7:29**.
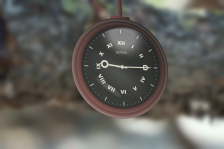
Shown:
**9:15**
